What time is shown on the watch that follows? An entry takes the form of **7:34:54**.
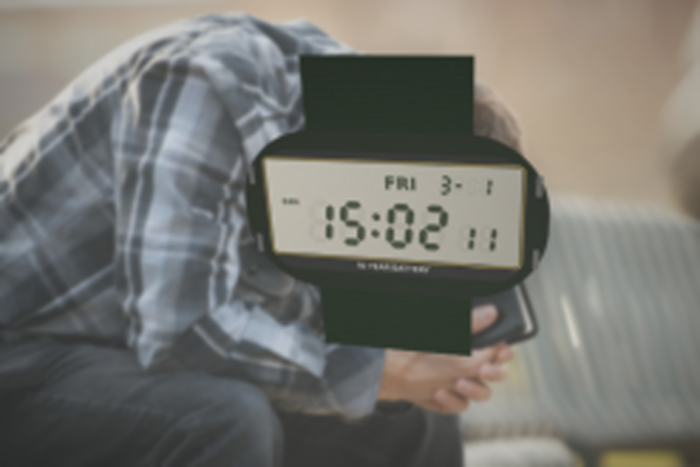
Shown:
**15:02:11**
